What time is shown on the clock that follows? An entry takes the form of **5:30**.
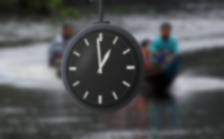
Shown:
**12:59**
